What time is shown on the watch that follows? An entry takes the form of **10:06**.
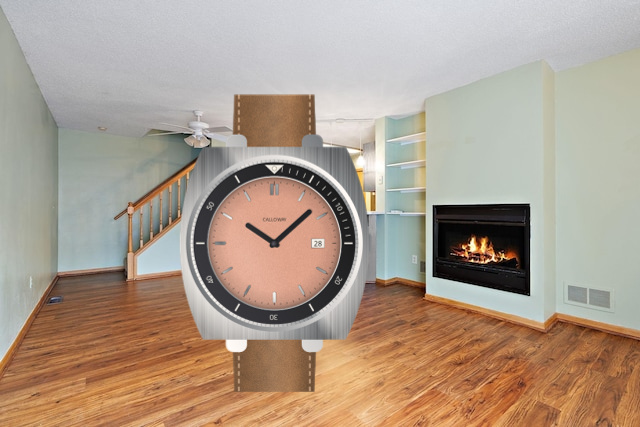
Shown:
**10:08**
